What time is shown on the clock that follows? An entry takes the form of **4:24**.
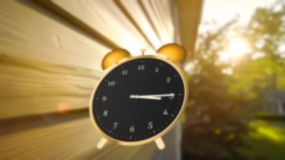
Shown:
**3:15**
